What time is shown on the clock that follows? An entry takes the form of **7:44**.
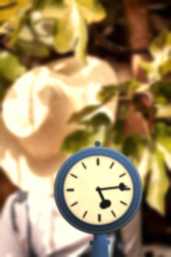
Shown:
**5:14**
